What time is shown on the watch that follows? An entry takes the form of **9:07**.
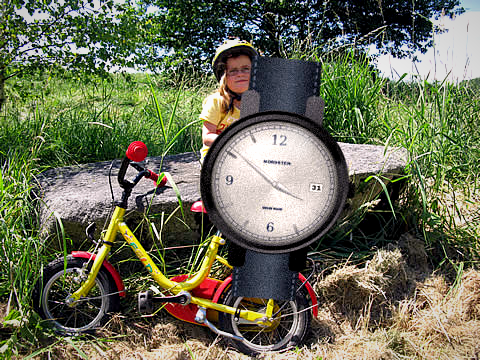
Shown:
**3:51**
